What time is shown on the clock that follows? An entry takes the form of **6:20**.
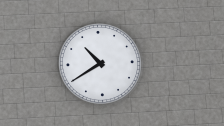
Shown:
**10:40**
